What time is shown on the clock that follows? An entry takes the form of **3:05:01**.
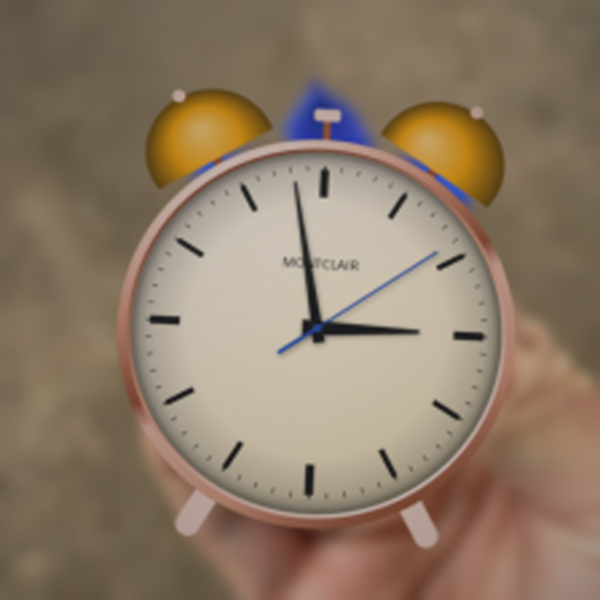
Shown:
**2:58:09**
